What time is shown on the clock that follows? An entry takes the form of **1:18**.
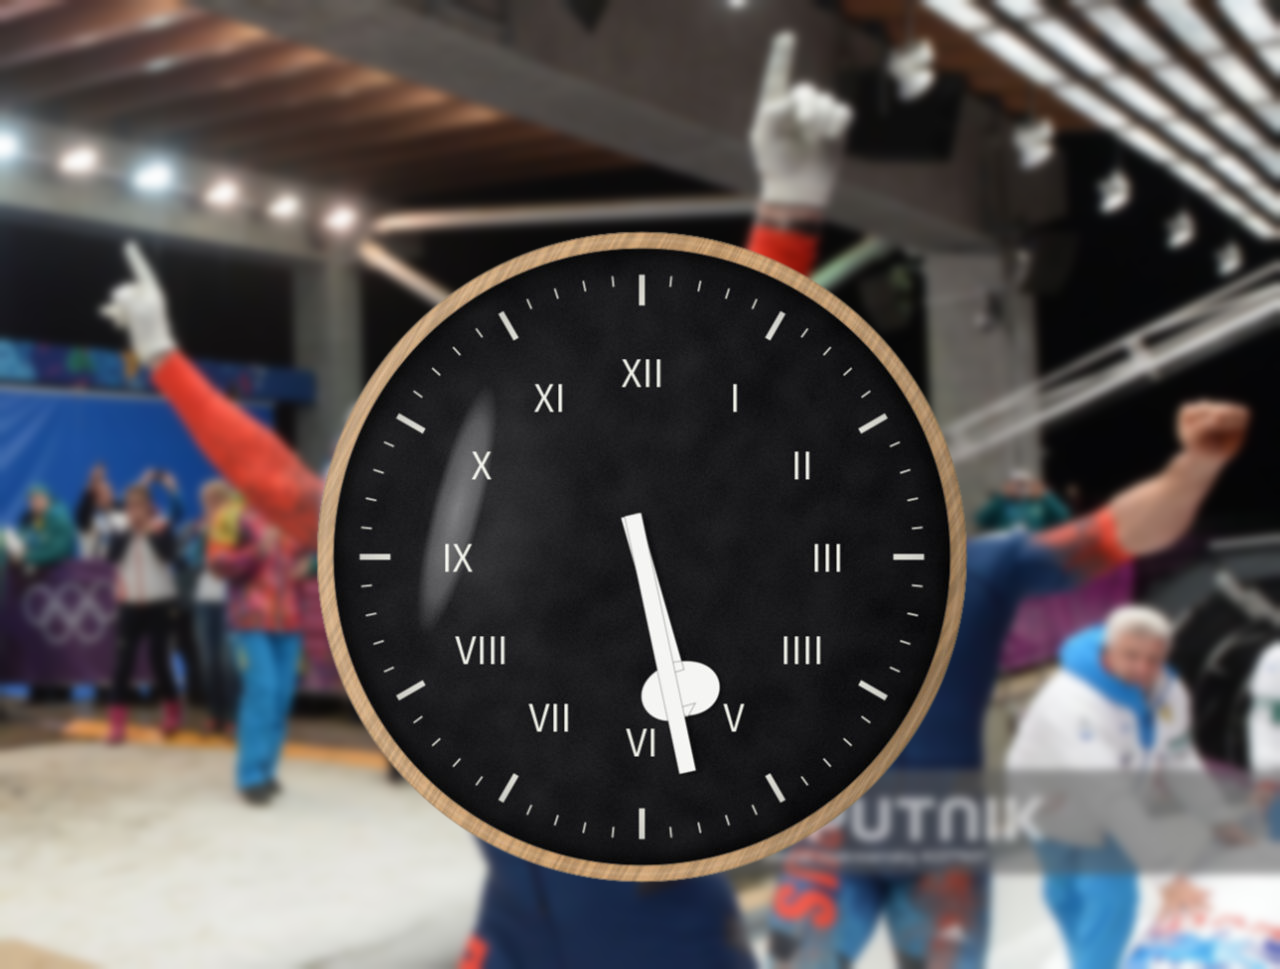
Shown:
**5:28**
